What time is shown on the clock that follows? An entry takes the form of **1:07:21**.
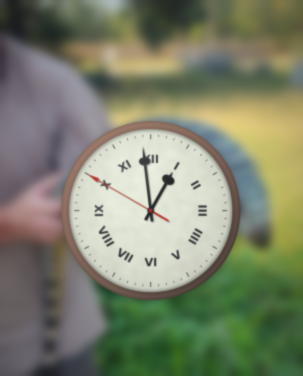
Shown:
**12:58:50**
